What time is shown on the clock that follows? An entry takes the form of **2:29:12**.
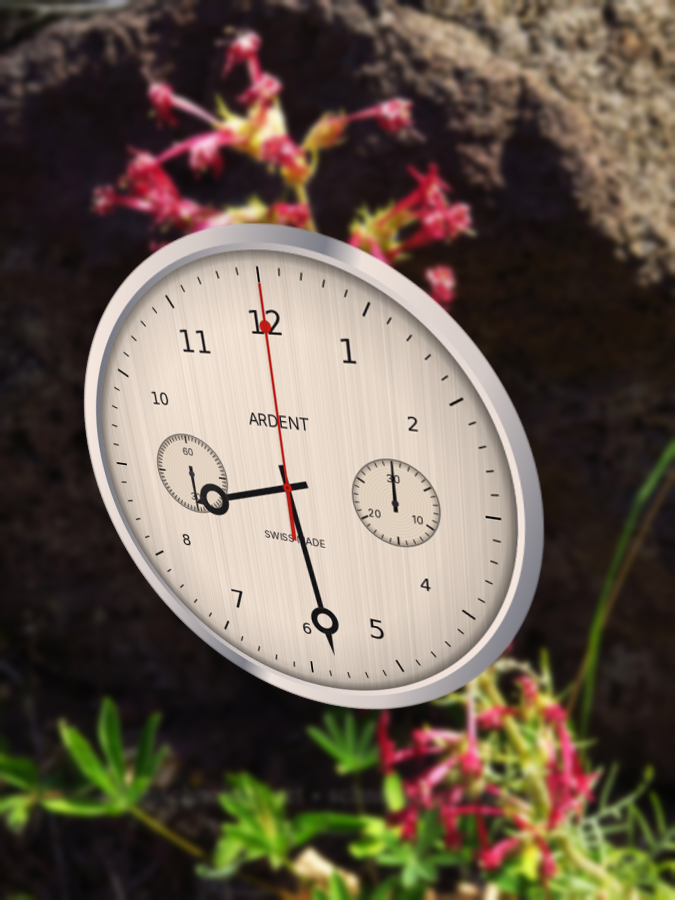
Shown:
**8:28:30**
